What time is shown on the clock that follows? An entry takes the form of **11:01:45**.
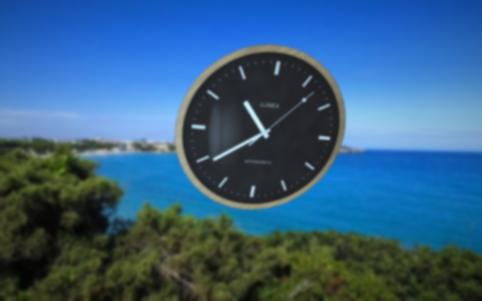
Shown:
**10:39:07**
